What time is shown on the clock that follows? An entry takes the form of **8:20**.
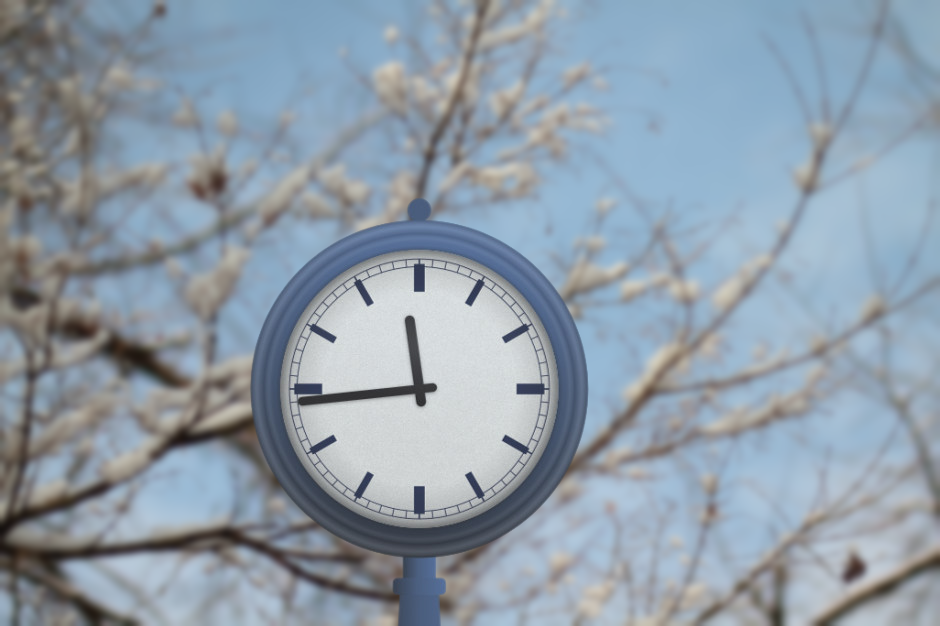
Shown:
**11:44**
